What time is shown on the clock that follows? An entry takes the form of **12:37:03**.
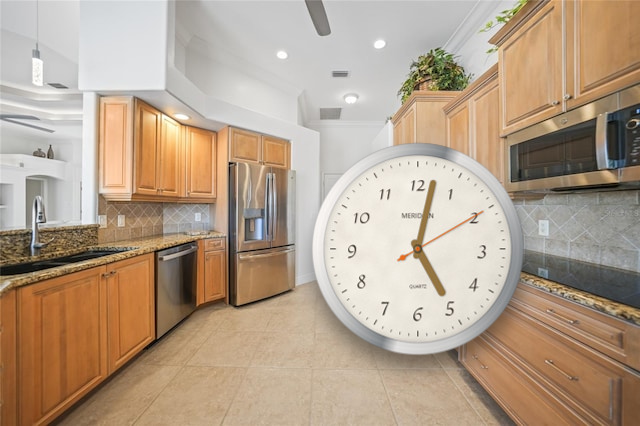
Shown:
**5:02:10**
